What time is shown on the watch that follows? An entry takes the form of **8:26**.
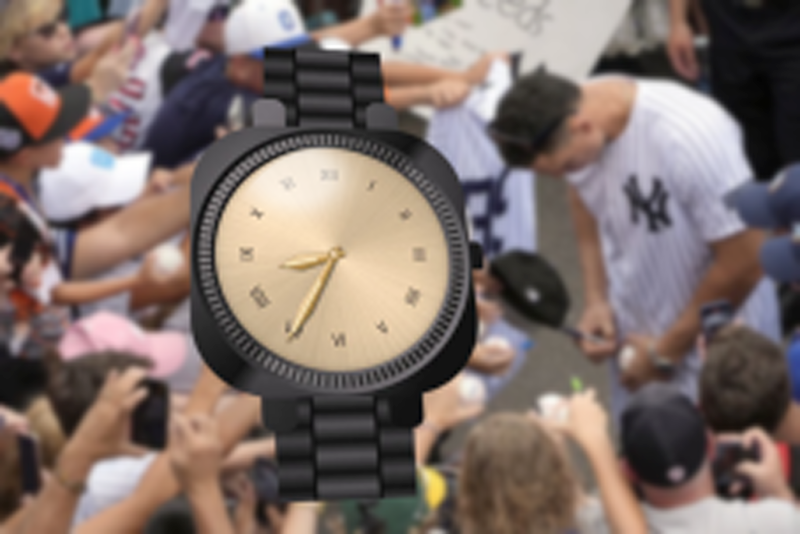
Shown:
**8:35**
